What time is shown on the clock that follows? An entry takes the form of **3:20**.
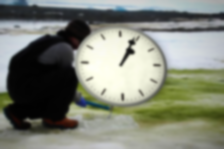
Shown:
**1:04**
